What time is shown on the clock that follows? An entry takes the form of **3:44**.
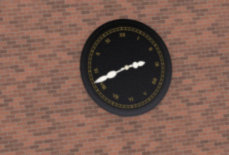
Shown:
**2:42**
